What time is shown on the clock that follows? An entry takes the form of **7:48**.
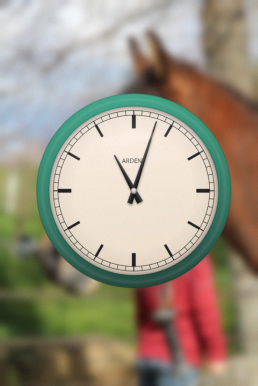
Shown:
**11:03**
